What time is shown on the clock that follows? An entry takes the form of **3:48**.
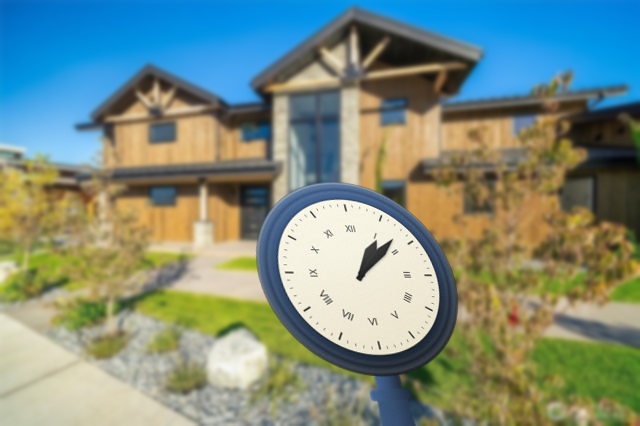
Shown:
**1:08**
